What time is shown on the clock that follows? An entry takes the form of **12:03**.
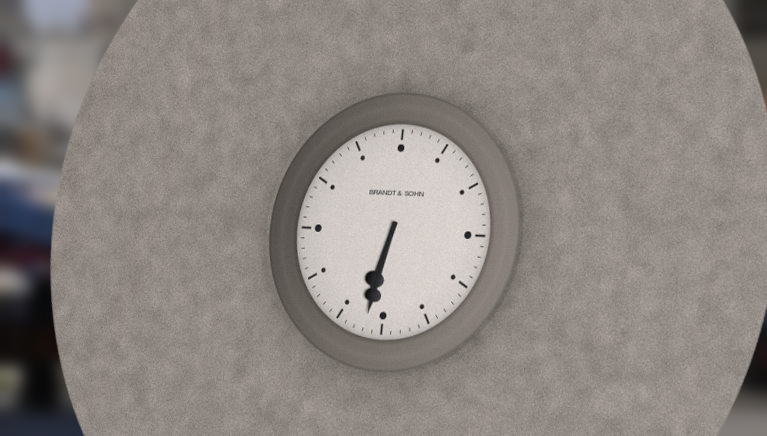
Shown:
**6:32**
